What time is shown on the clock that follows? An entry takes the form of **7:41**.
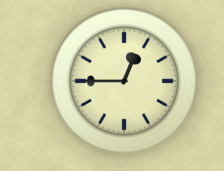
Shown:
**12:45**
